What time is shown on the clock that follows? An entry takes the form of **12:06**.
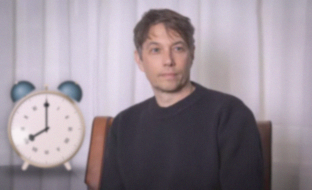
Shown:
**8:00**
